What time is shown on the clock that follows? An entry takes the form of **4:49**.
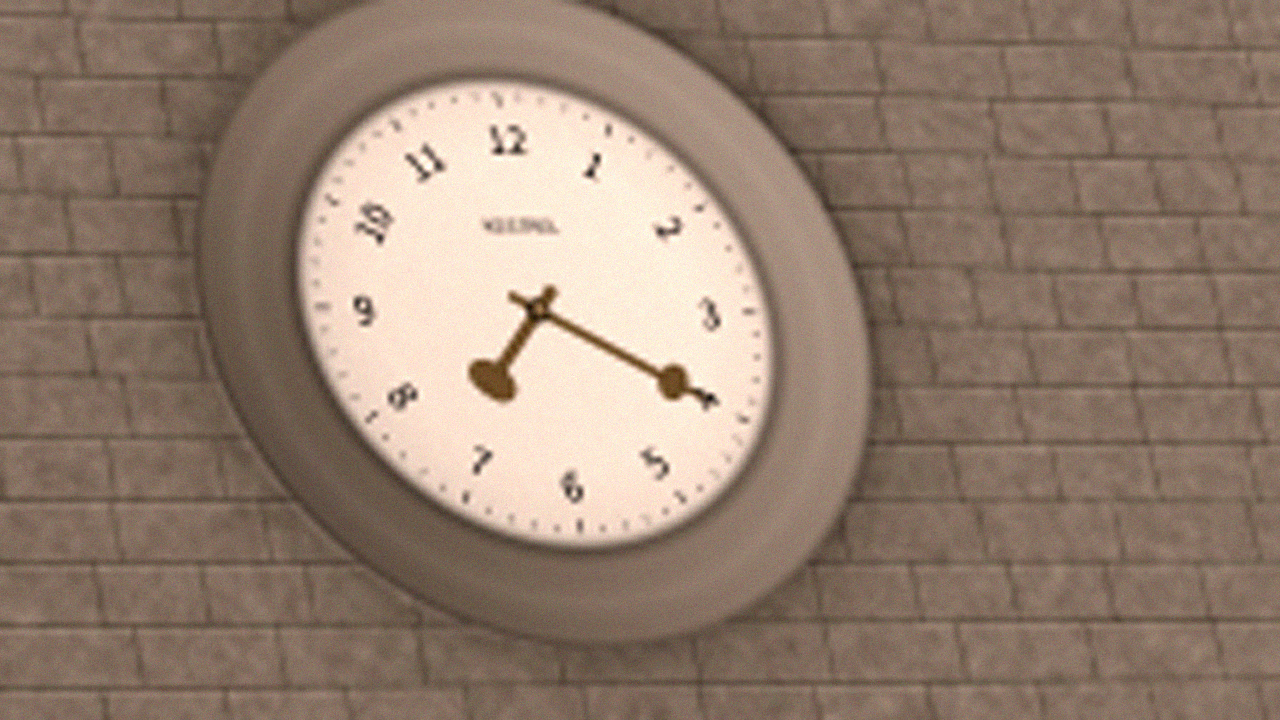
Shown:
**7:20**
